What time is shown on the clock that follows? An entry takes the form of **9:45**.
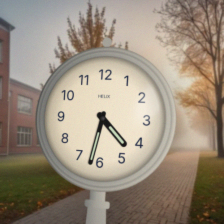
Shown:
**4:32**
